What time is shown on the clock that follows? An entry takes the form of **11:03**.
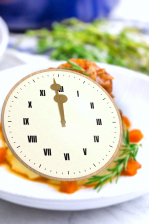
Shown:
**11:59**
